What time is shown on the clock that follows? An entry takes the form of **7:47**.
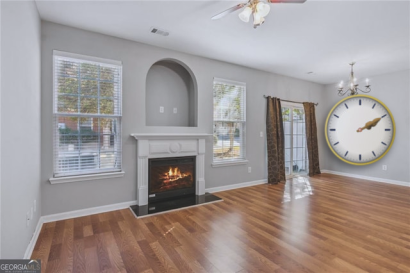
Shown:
**2:10**
